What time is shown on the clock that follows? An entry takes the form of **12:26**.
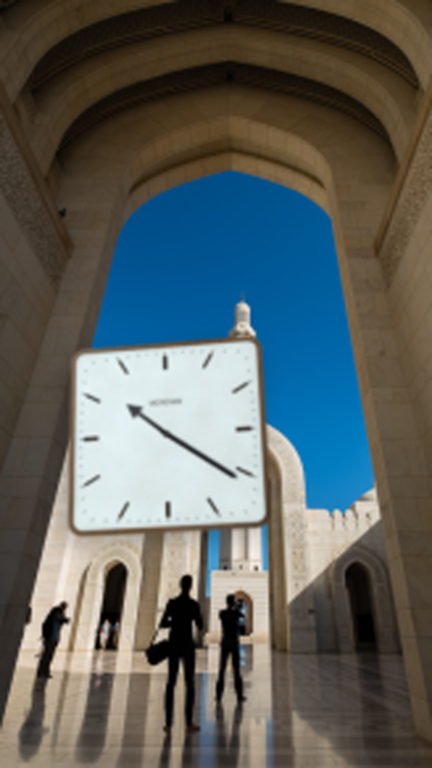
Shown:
**10:21**
